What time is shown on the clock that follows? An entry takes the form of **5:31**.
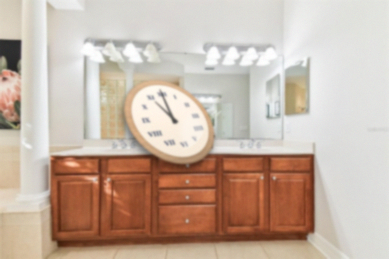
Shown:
**11:00**
